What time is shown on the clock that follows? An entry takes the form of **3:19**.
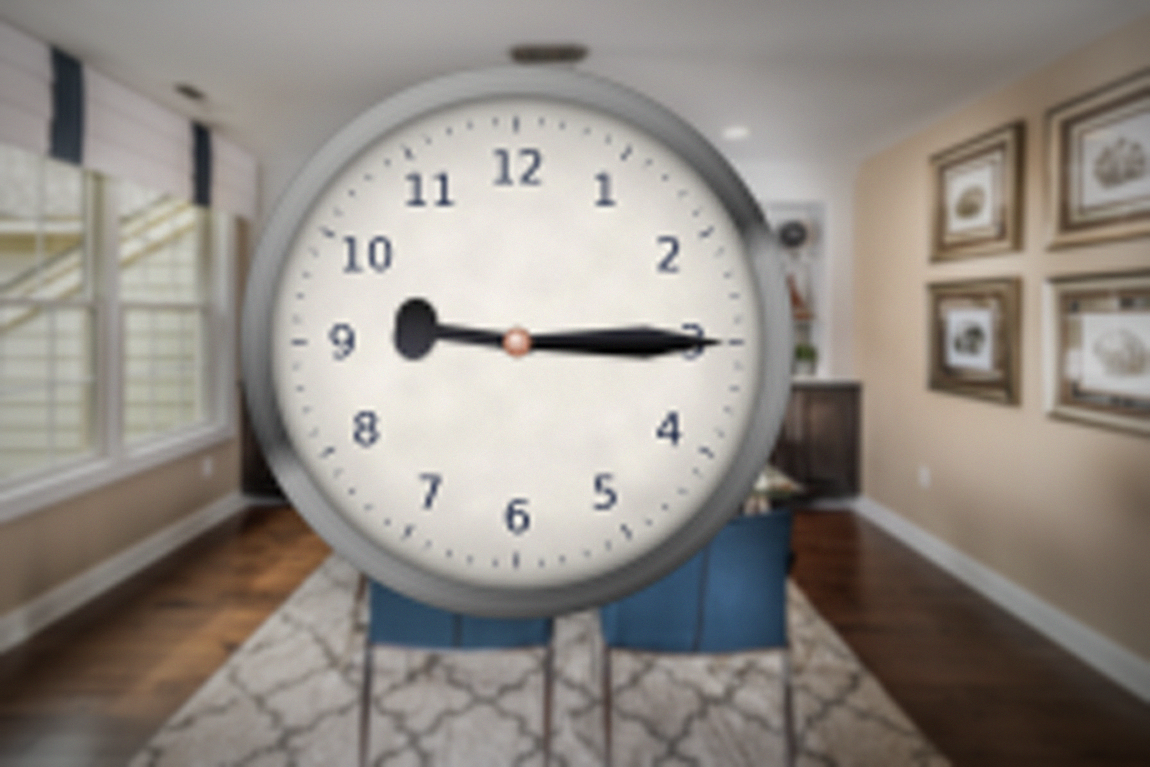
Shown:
**9:15**
